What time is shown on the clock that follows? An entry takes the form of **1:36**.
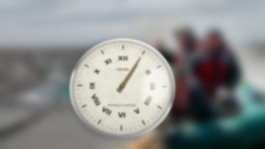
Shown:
**1:05**
